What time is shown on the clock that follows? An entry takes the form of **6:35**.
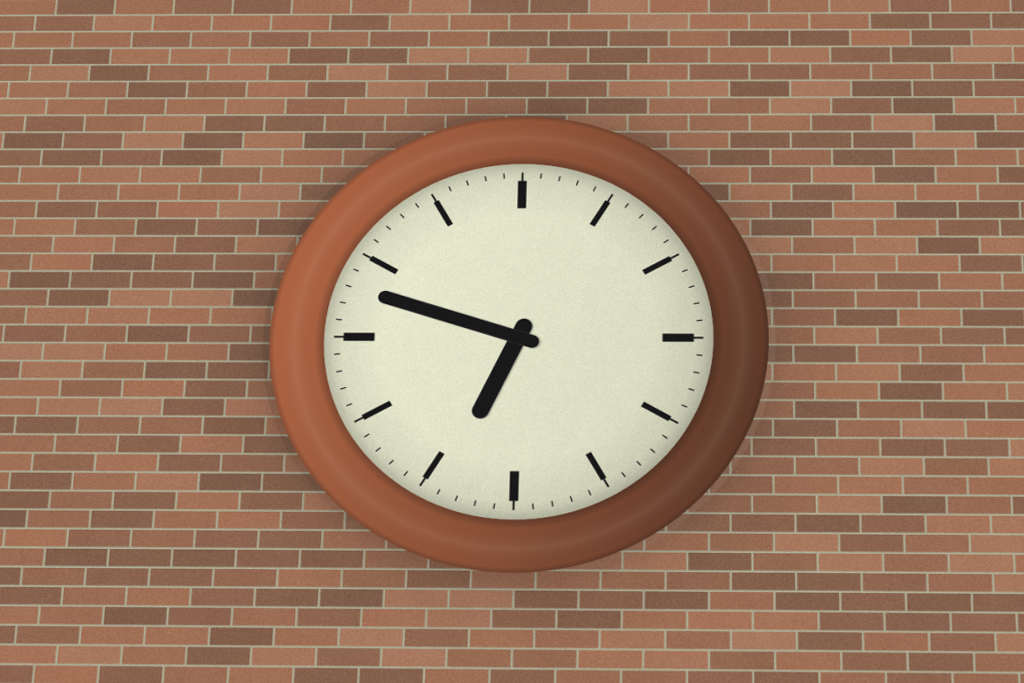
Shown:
**6:48**
